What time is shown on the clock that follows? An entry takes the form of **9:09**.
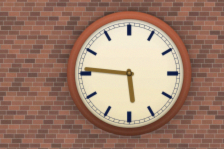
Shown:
**5:46**
